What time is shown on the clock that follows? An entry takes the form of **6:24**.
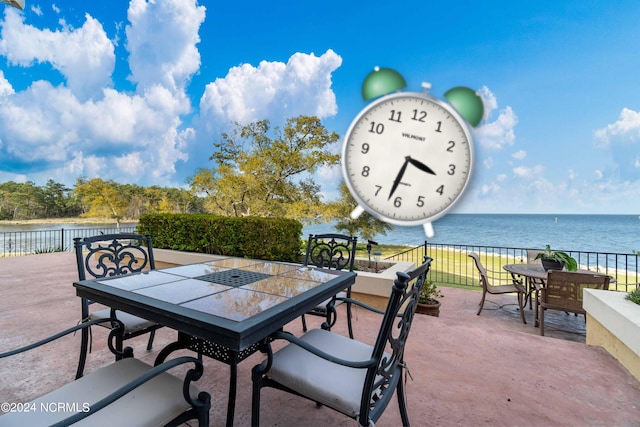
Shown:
**3:32**
